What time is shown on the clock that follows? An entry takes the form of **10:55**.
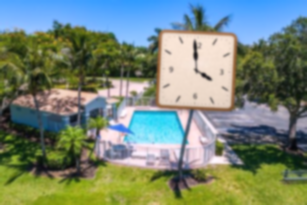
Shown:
**3:59**
